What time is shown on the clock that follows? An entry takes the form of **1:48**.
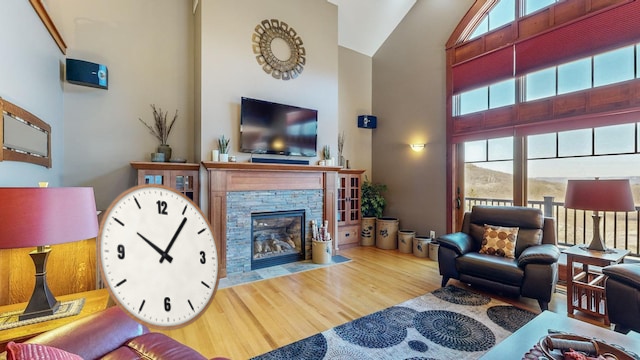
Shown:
**10:06**
